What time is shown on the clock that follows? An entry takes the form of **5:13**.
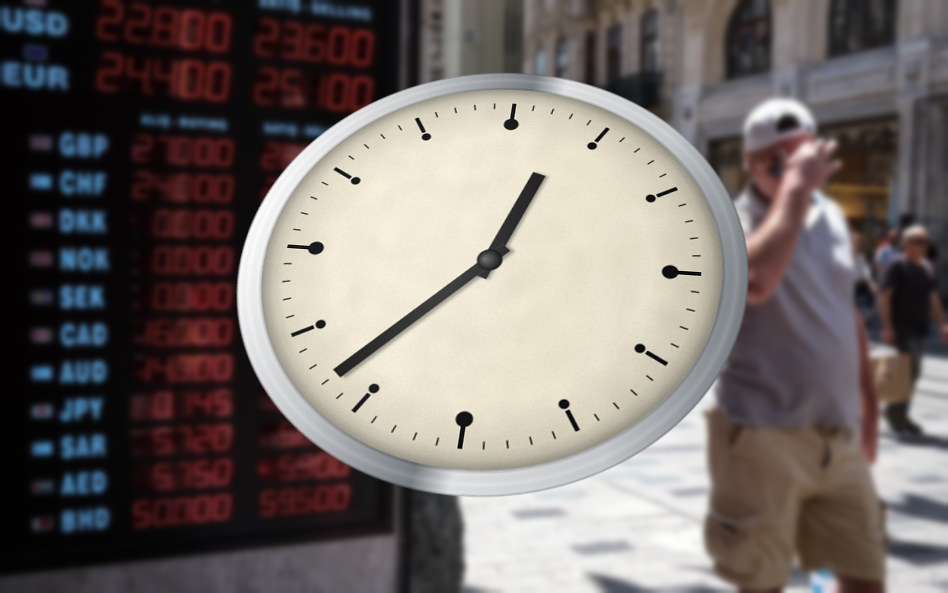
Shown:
**12:37**
